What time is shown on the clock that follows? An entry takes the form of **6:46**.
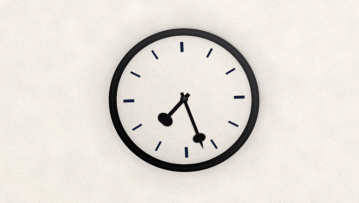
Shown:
**7:27**
